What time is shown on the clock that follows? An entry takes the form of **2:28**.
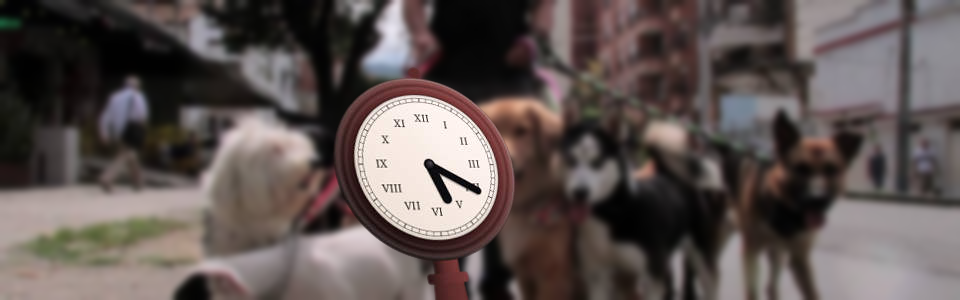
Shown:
**5:20**
